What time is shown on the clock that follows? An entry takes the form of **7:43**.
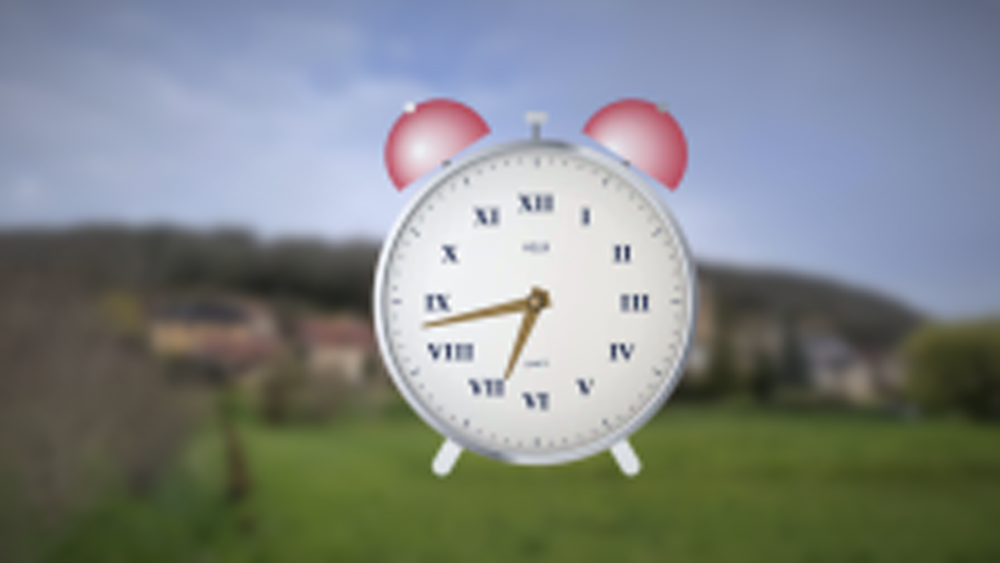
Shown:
**6:43**
